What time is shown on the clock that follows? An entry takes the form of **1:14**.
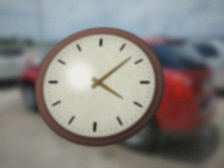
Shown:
**4:08**
